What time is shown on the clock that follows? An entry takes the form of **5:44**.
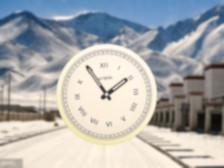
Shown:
**1:55**
